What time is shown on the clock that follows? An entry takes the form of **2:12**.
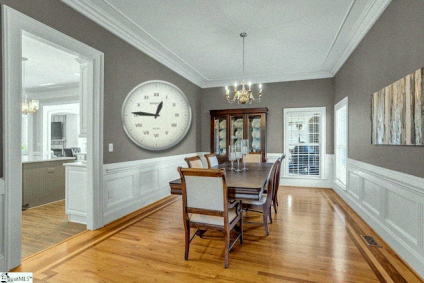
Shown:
**12:46**
